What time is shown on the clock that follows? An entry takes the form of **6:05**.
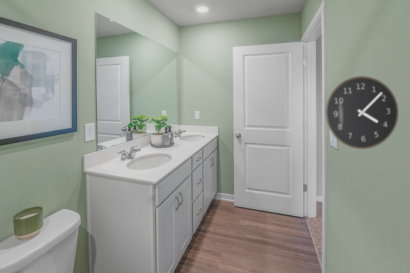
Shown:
**4:08**
